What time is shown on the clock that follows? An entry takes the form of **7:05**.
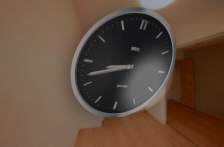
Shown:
**8:42**
